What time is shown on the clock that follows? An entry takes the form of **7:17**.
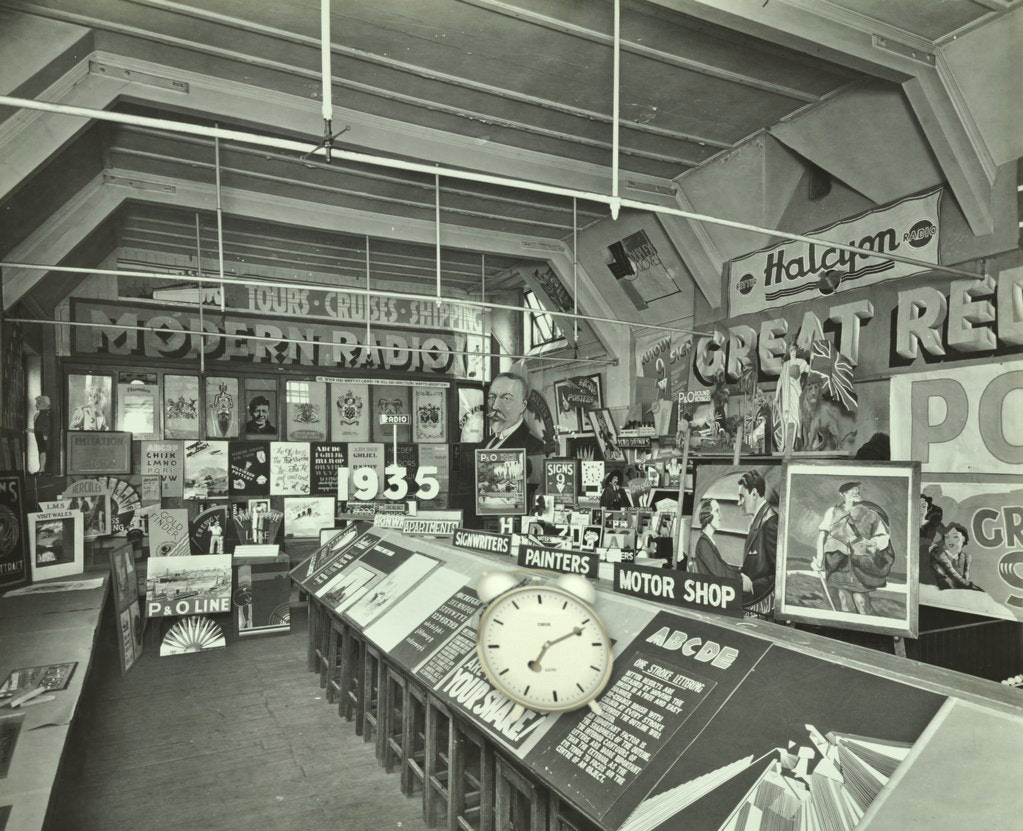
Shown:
**7:11**
